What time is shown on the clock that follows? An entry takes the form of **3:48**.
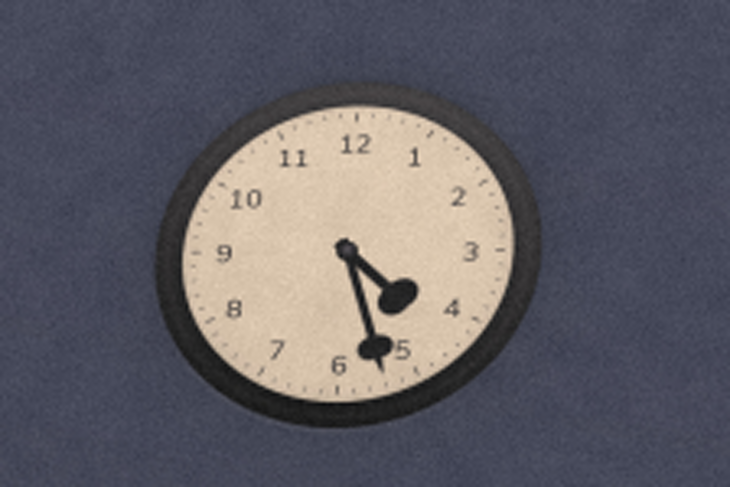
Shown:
**4:27**
